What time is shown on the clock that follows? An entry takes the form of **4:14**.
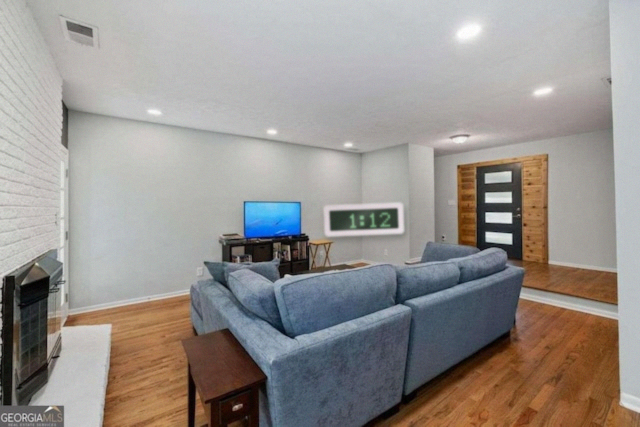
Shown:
**1:12**
